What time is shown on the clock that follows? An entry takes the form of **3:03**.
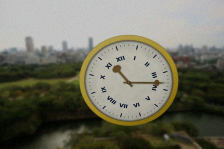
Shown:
**11:18**
